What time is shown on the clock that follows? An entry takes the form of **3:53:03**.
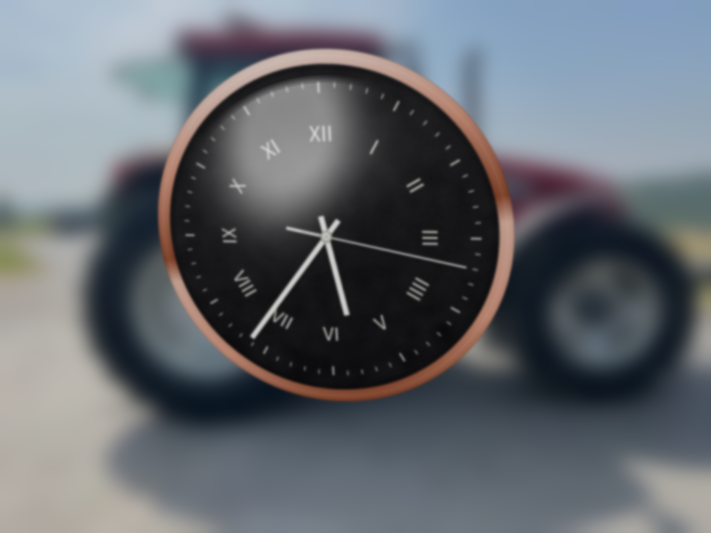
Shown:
**5:36:17**
